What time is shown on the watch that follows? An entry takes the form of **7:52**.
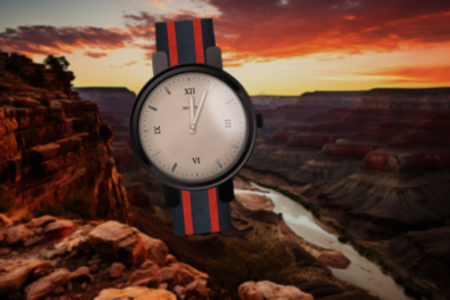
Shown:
**12:04**
